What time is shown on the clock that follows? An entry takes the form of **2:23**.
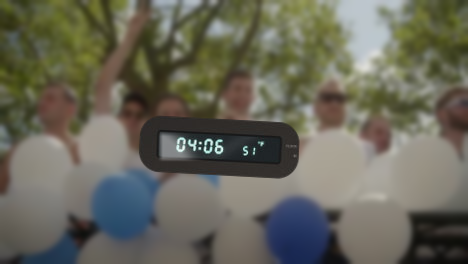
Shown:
**4:06**
